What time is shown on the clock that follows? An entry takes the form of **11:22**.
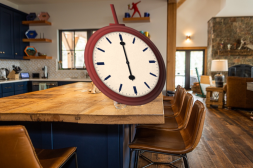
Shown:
**6:00**
